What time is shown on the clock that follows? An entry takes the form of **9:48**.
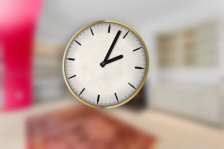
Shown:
**2:03**
